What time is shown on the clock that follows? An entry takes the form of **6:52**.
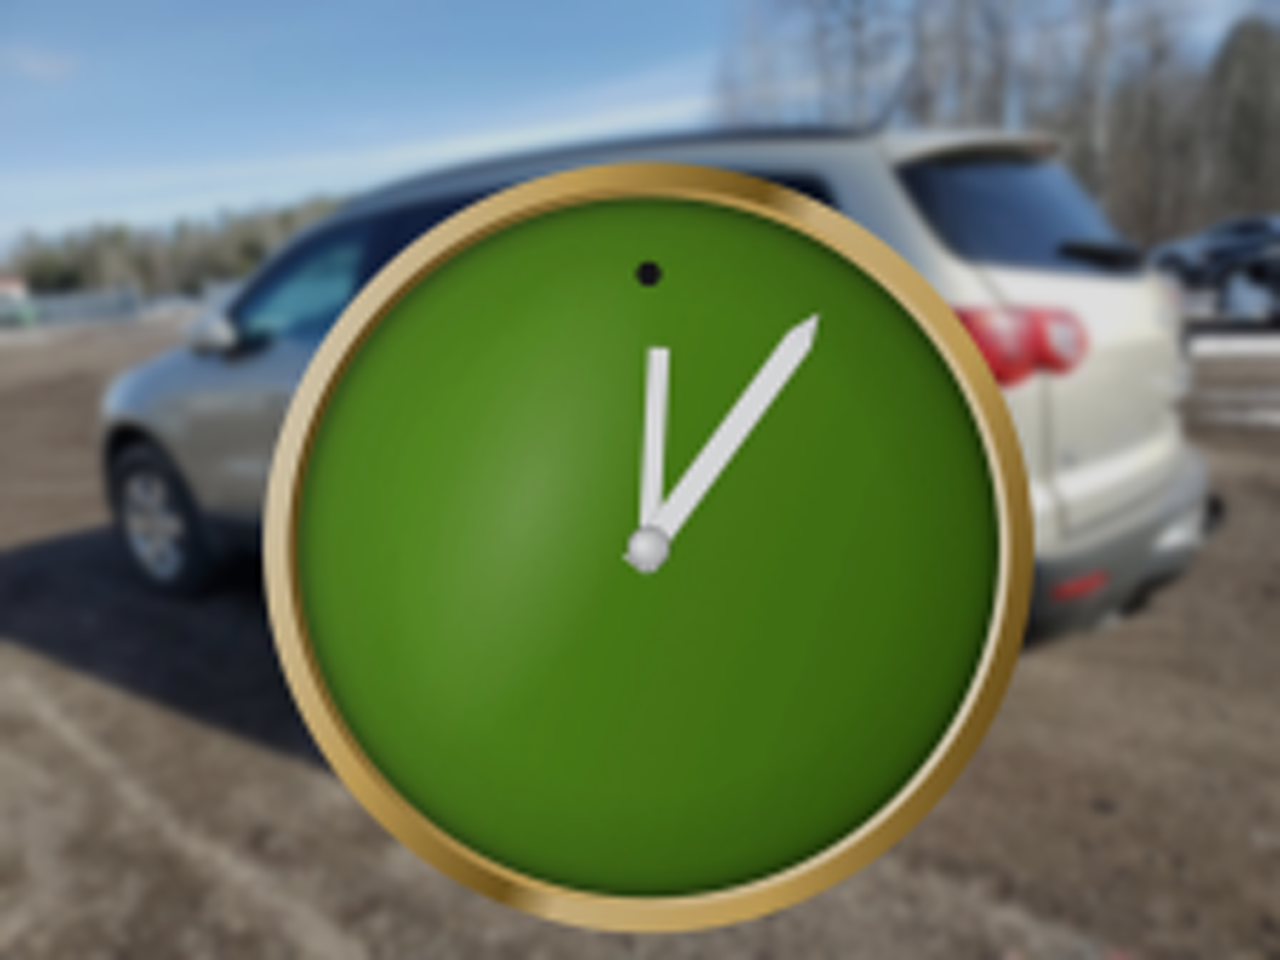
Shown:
**12:06**
